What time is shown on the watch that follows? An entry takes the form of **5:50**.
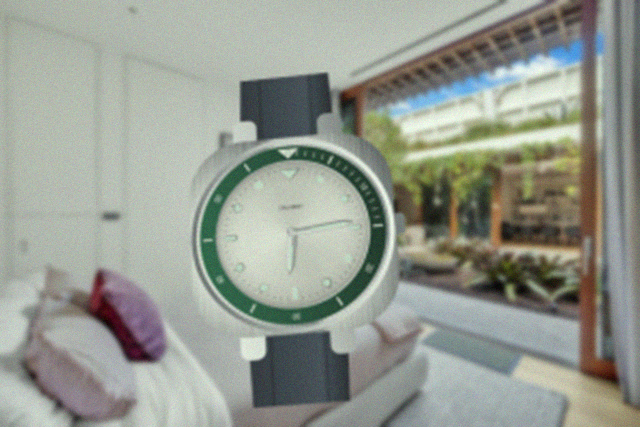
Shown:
**6:14**
